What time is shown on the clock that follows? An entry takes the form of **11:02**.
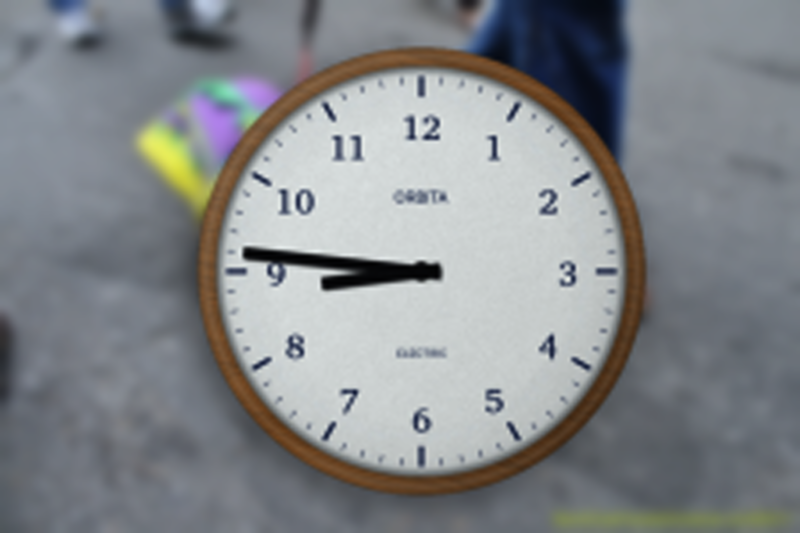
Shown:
**8:46**
